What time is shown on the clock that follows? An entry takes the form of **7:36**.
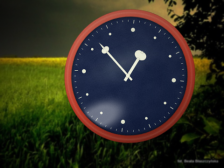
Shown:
**12:52**
